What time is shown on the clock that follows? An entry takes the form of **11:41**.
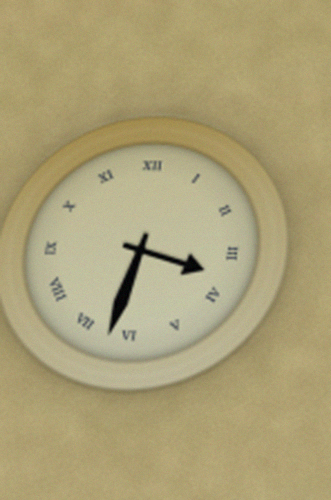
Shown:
**3:32**
